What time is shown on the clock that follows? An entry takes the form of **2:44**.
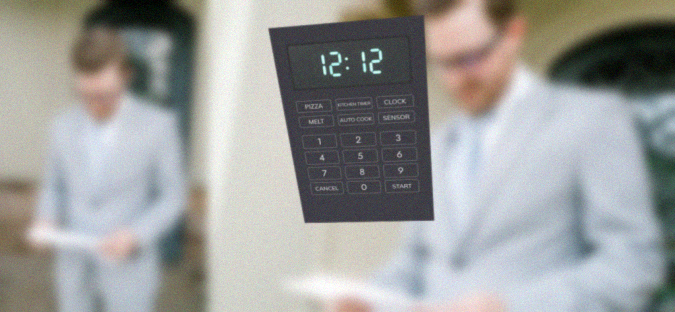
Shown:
**12:12**
